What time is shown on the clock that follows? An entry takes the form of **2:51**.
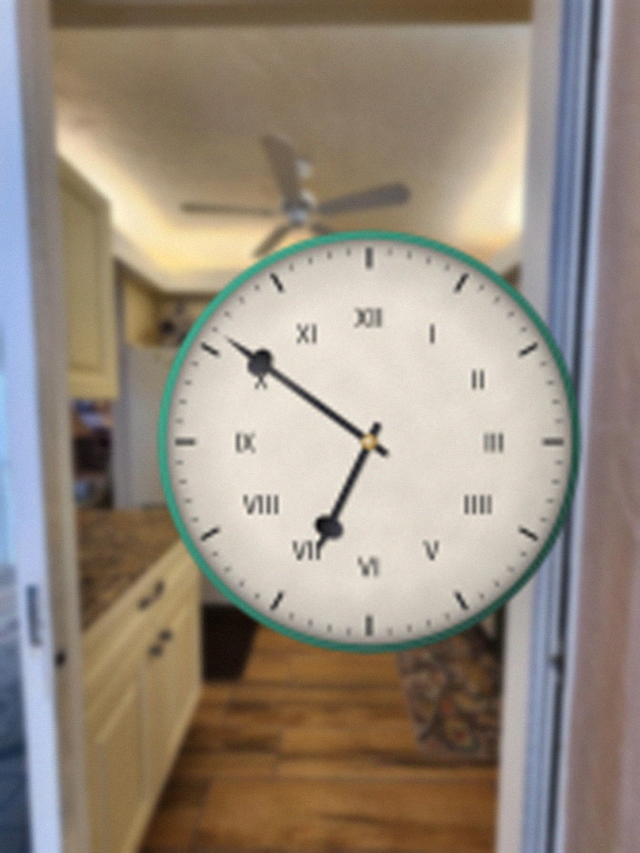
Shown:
**6:51**
